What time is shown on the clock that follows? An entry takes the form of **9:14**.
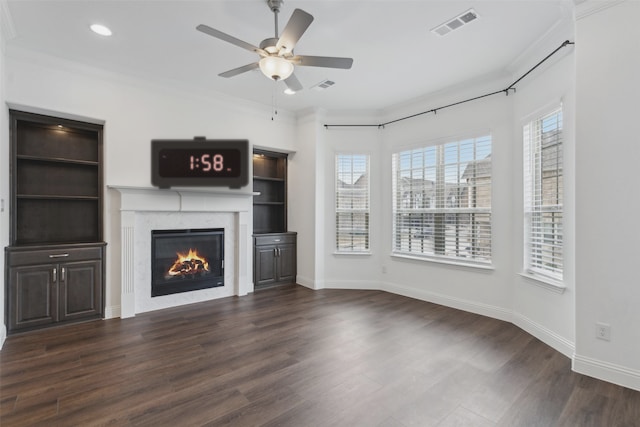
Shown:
**1:58**
